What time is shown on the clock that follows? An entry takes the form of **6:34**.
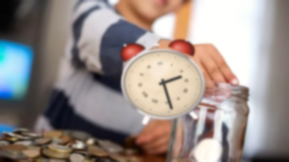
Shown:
**2:29**
